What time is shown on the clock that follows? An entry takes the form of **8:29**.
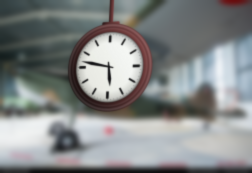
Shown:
**5:47**
